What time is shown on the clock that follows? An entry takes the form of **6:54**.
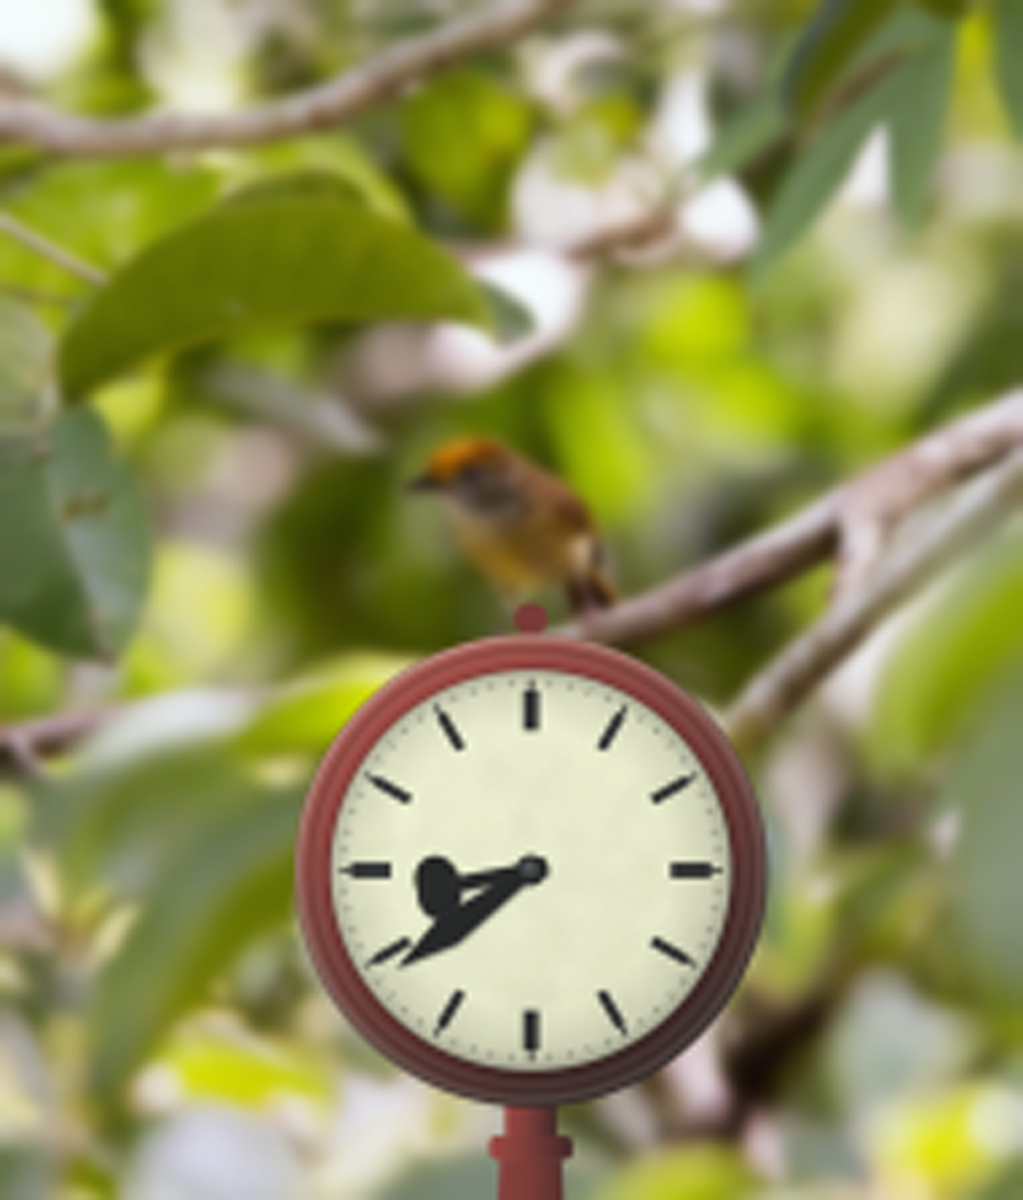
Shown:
**8:39**
